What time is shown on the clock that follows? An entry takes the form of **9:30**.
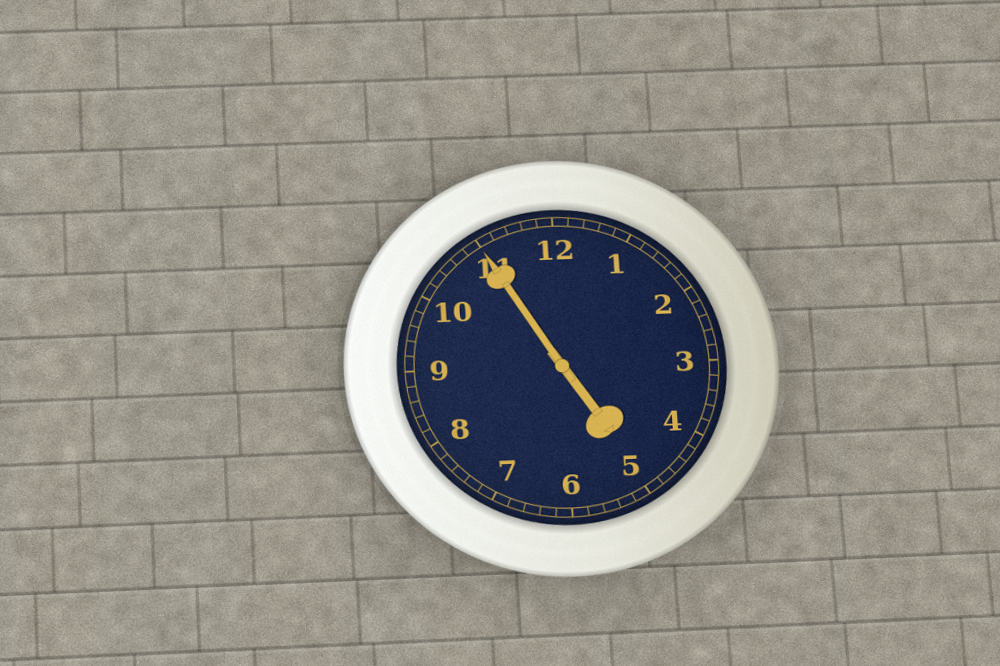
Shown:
**4:55**
